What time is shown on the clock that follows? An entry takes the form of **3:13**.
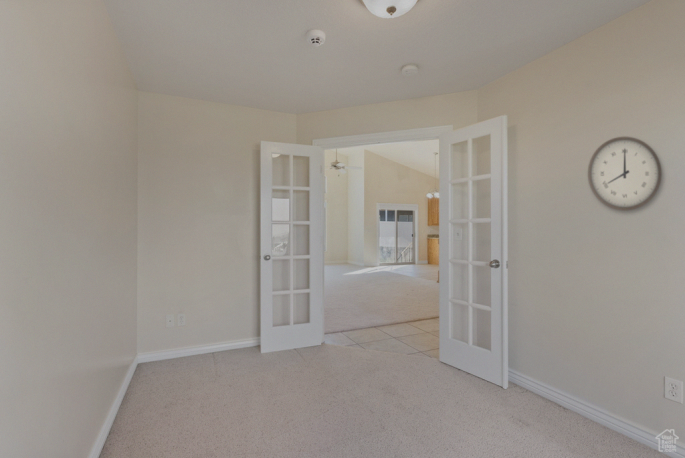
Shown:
**8:00**
